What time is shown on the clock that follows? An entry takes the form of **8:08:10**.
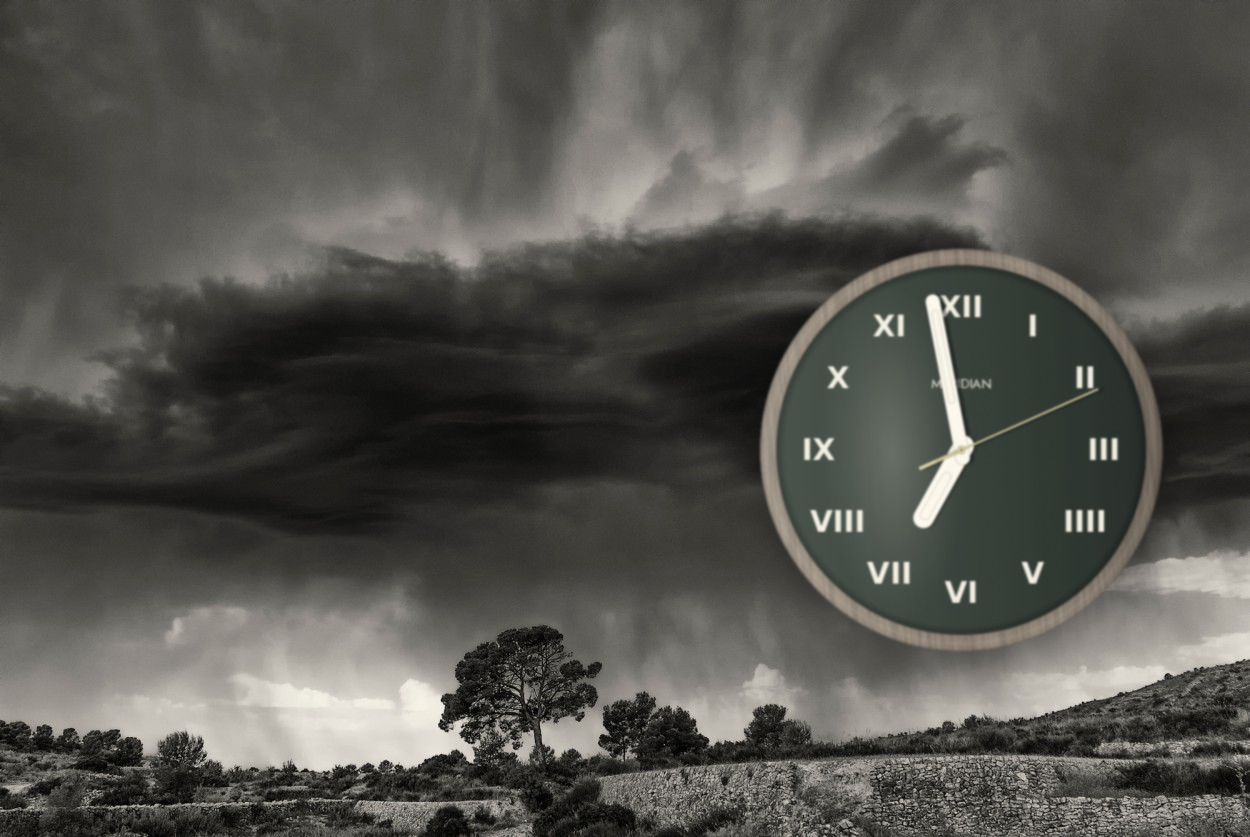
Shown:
**6:58:11**
